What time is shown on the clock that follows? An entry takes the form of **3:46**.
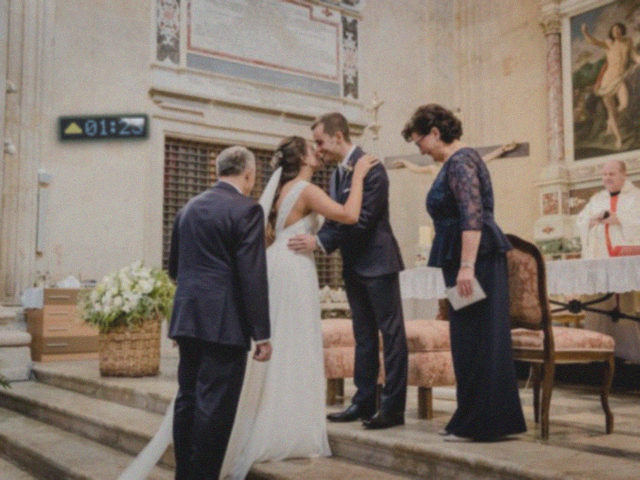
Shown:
**1:23**
